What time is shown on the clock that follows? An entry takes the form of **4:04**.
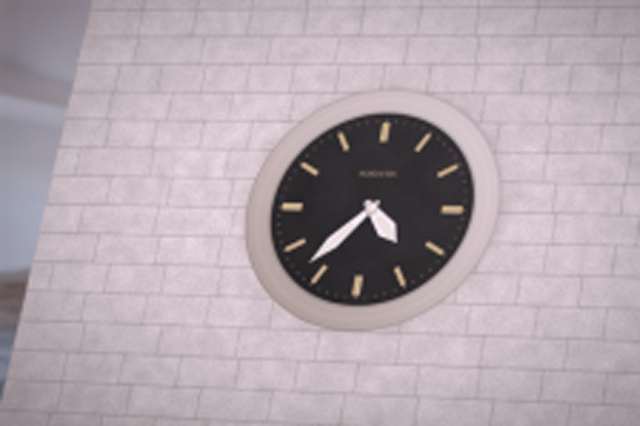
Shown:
**4:37**
